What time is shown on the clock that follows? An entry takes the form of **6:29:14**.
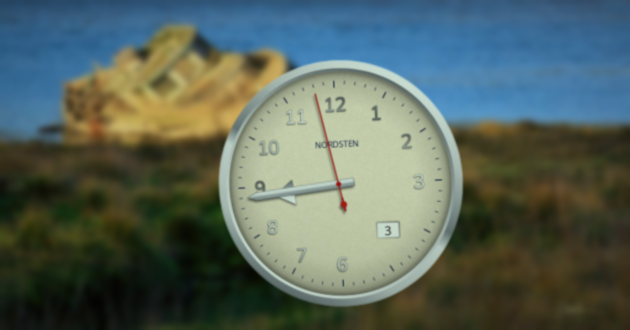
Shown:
**8:43:58**
